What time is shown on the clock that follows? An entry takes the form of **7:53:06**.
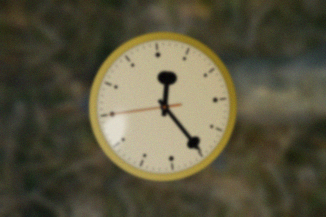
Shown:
**12:24:45**
